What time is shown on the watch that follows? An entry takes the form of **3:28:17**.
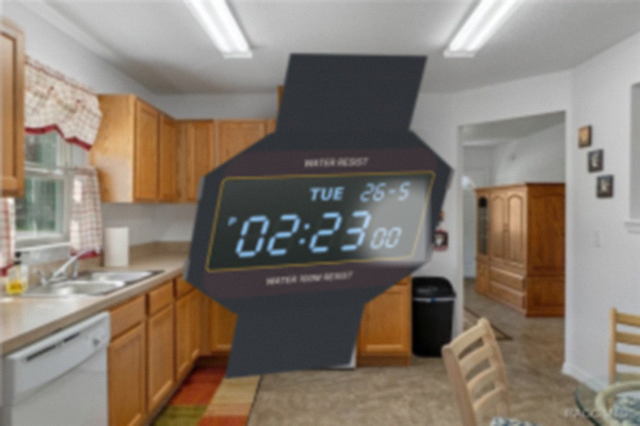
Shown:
**2:23:00**
